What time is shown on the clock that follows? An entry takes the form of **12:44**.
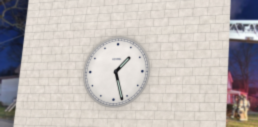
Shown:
**1:27**
